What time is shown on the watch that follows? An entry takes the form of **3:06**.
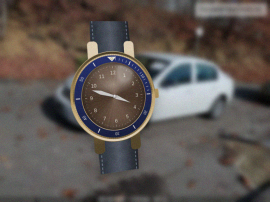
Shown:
**3:48**
